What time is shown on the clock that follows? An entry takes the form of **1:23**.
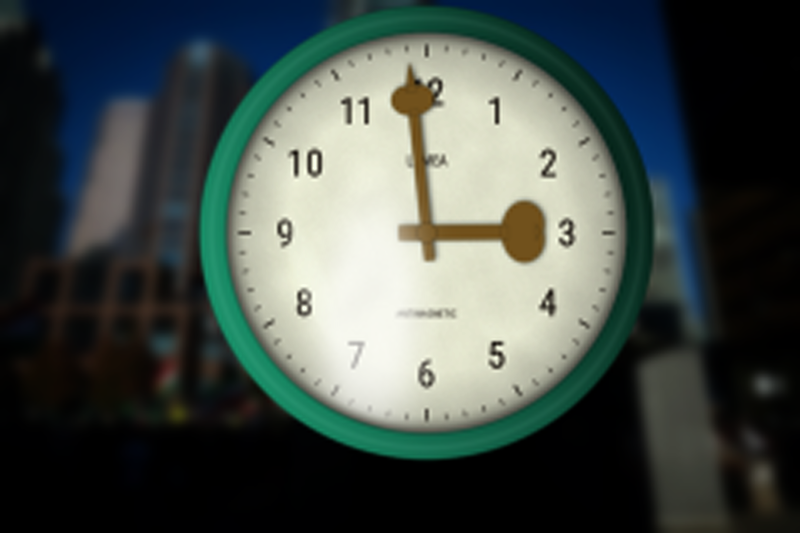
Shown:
**2:59**
